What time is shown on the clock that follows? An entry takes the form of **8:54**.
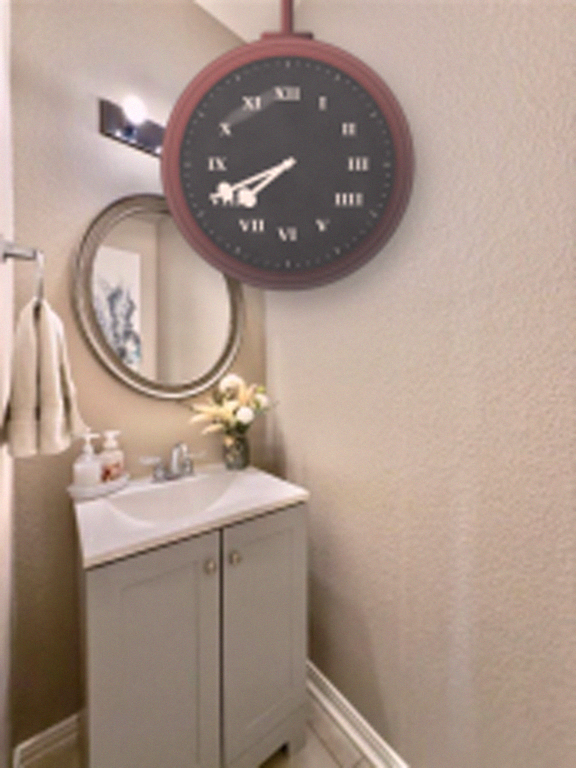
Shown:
**7:41**
